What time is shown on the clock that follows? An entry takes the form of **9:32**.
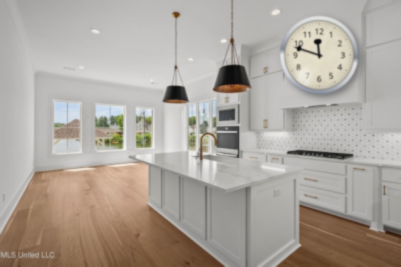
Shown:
**11:48**
